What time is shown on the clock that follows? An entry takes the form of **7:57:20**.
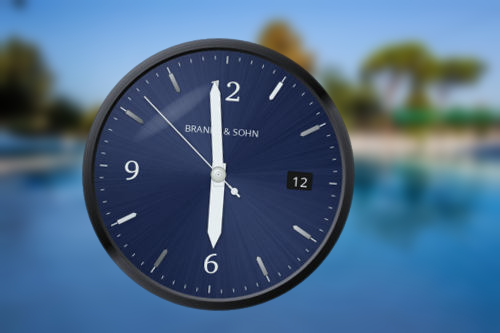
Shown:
**5:58:52**
